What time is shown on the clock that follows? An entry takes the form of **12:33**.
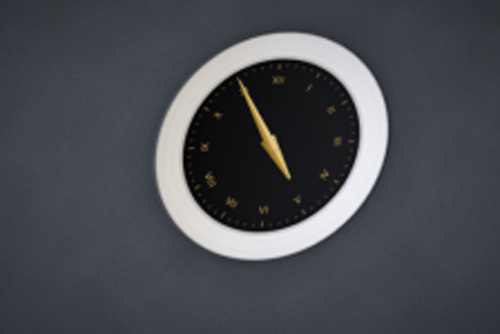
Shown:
**4:55**
